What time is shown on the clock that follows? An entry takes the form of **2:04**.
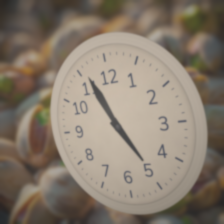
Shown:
**4:56**
